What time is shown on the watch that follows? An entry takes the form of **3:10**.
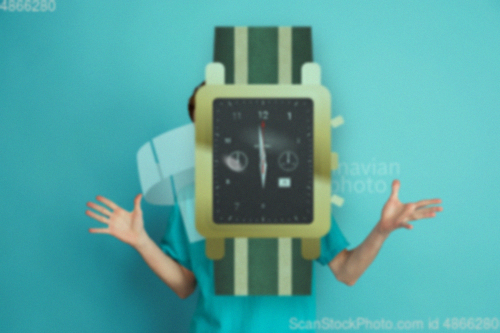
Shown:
**5:59**
